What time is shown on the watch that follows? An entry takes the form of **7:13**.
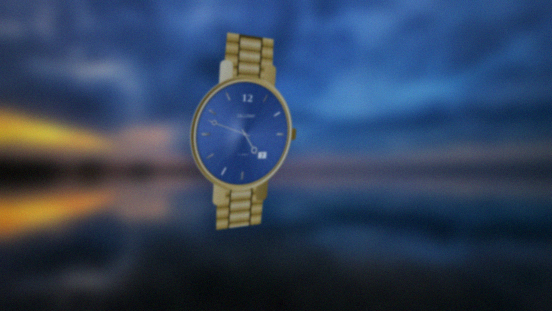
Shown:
**4:48**
